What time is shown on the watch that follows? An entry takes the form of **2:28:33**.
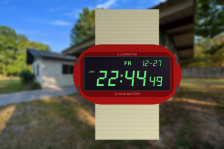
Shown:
**22:44:49**
